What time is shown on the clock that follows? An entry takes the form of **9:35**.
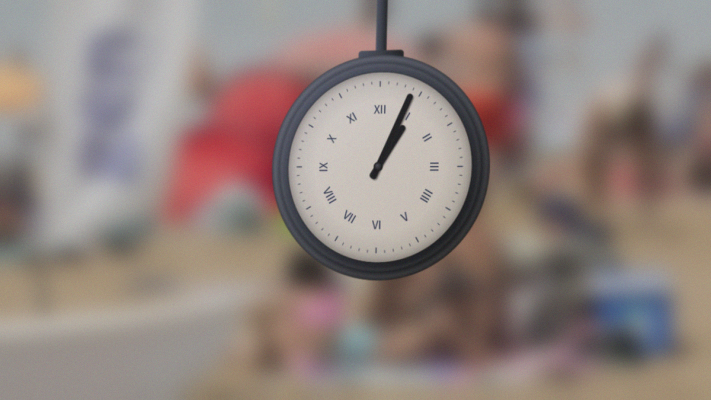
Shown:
**1:04**
